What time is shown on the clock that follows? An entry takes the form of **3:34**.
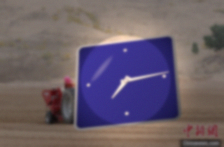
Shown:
**7:14**
